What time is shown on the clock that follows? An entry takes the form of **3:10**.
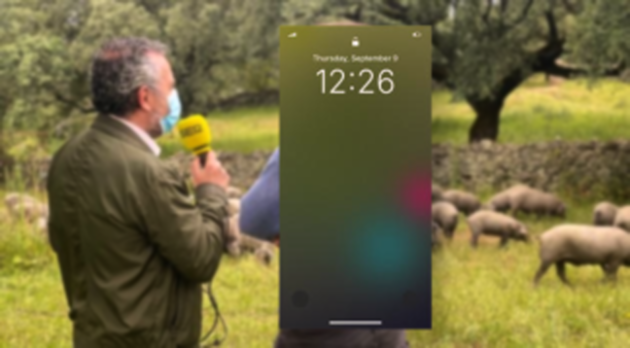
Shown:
**12:26**
